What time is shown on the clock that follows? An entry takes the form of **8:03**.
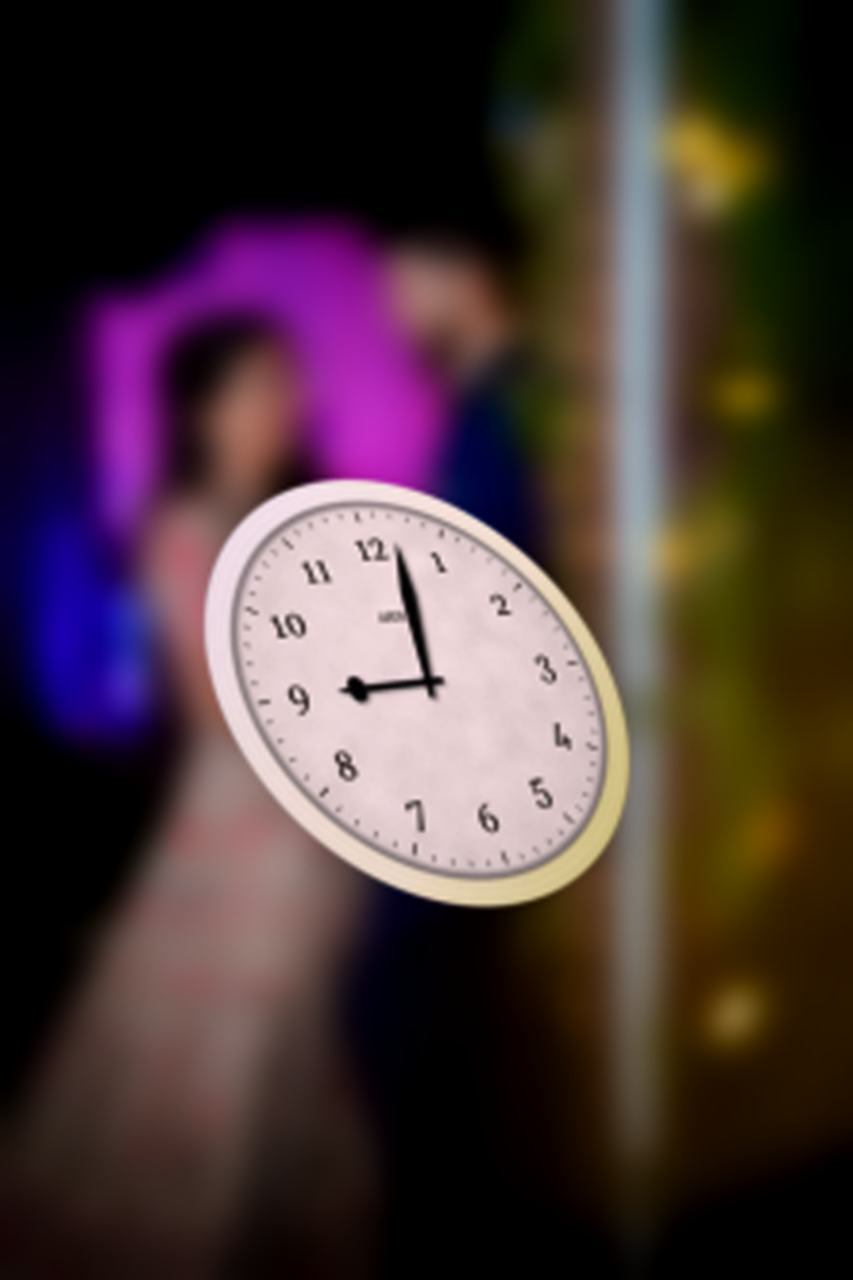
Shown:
**9:02**
